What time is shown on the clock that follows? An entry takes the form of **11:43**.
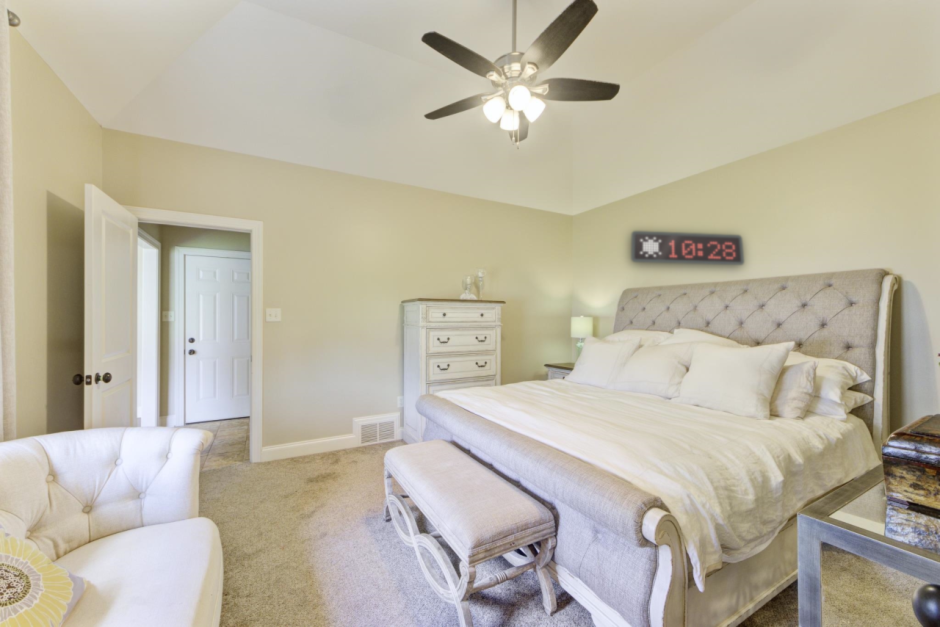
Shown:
**10:28**
